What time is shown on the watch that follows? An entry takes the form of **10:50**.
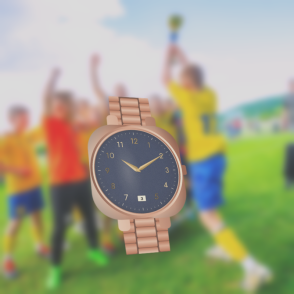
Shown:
**10:10**
